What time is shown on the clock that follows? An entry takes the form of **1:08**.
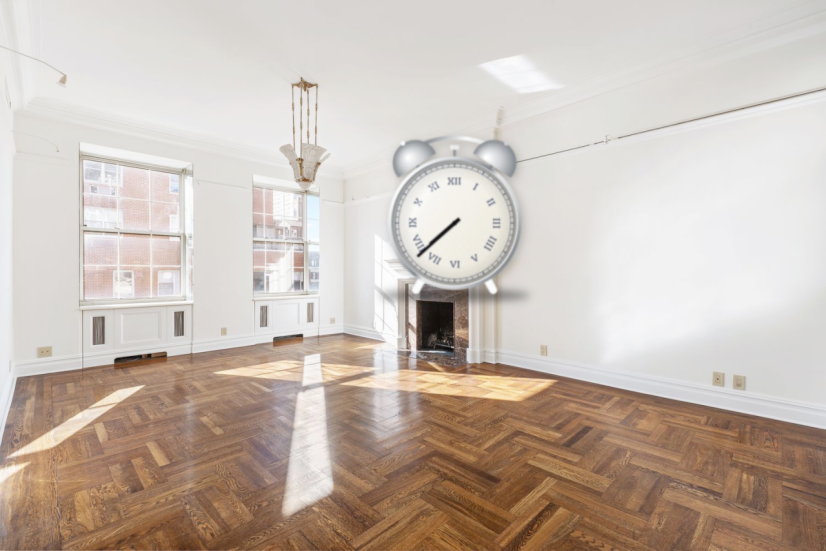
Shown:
**7:38**
